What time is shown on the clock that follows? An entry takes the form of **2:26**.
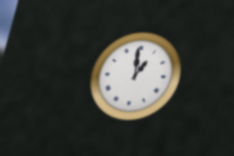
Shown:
**12:59**
